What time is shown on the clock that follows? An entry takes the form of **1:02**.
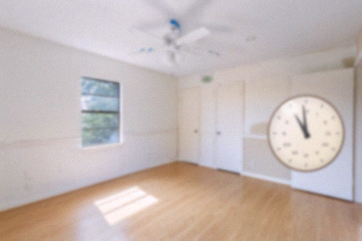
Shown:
**10:59**
